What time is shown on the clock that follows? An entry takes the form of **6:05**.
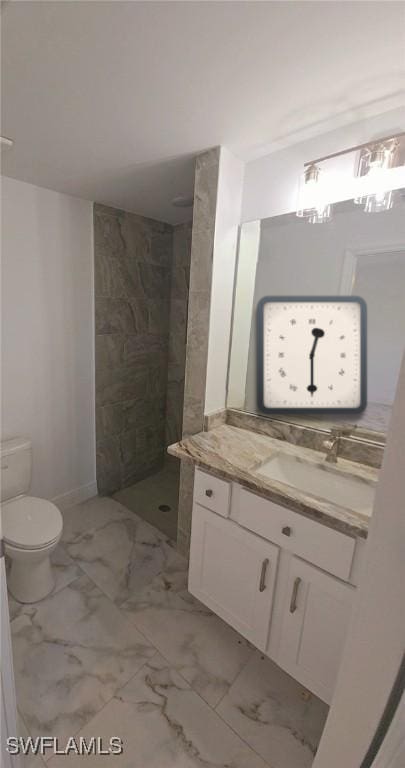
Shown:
**12:30**
